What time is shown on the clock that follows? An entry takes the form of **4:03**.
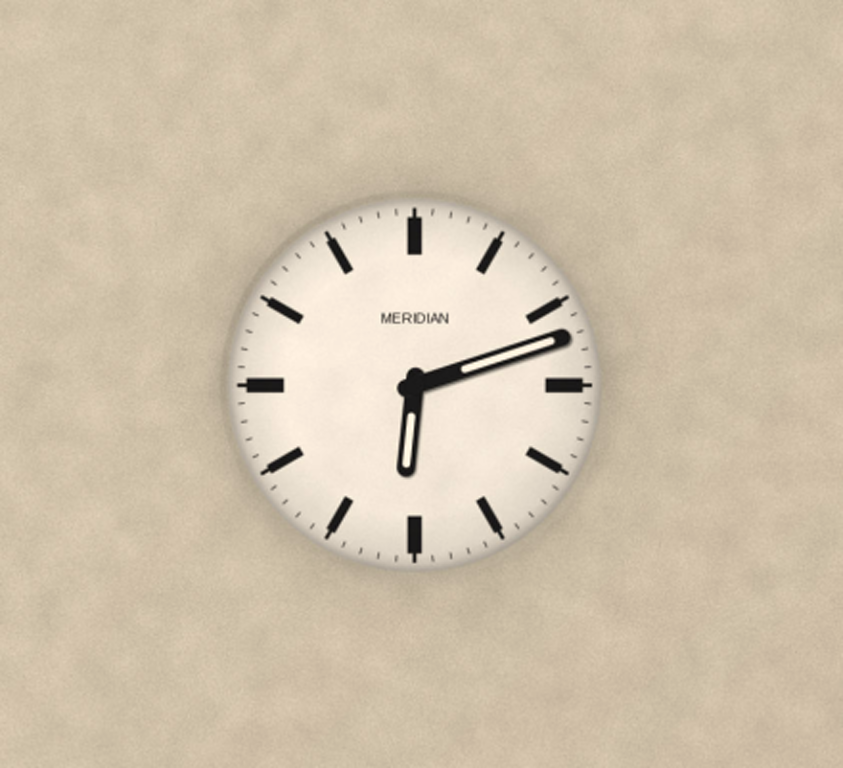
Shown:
**6:12**
